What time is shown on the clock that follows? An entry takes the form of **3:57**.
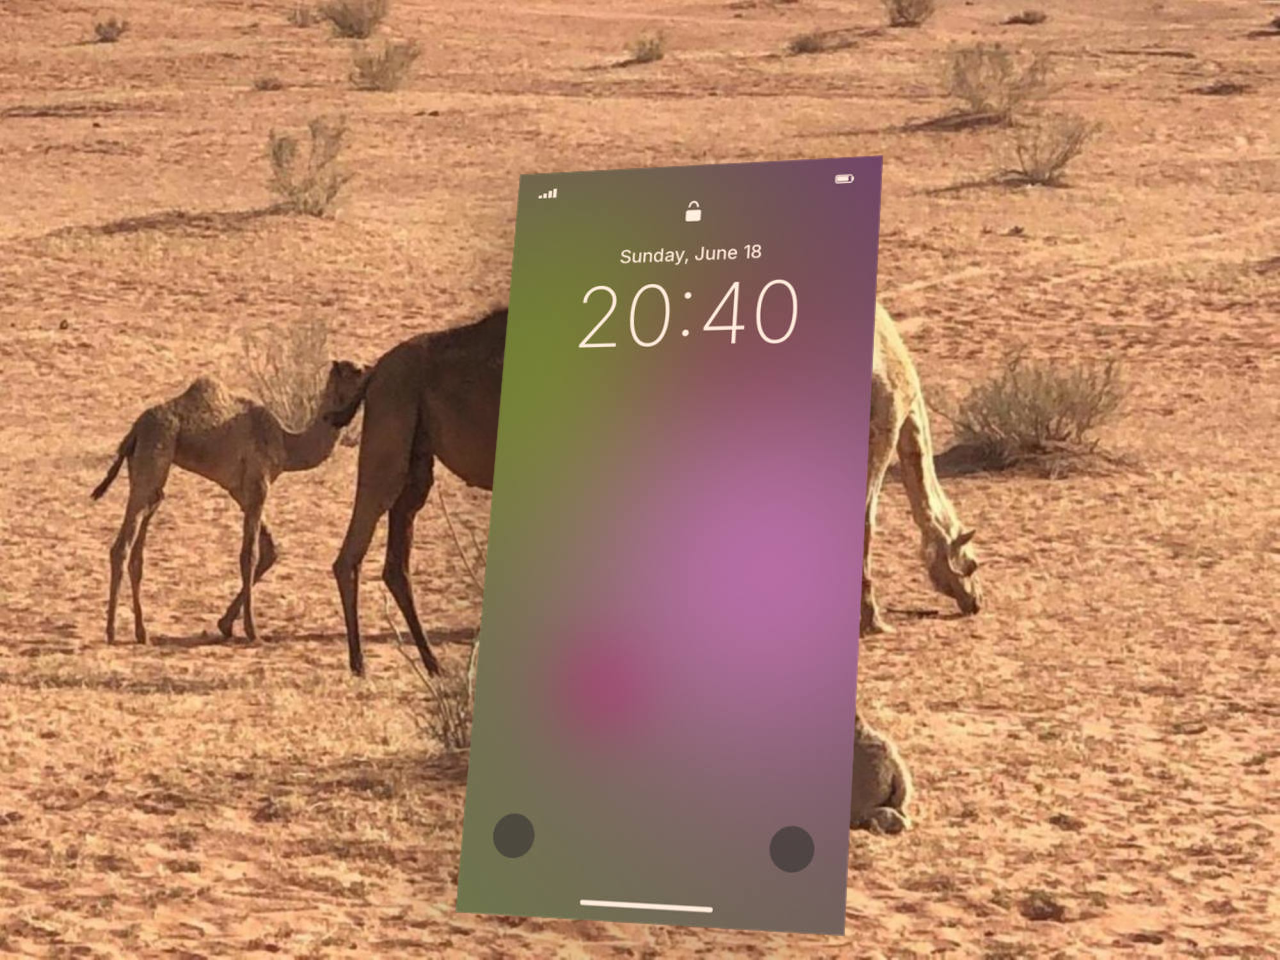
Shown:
**20:40**
